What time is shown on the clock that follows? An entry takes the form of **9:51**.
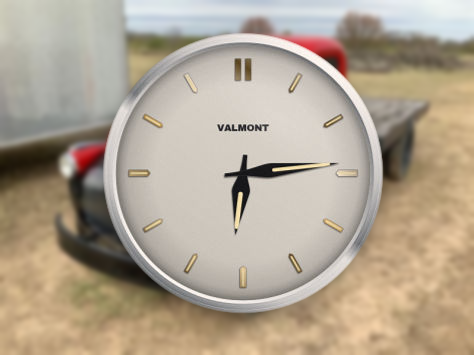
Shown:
**6:14**
